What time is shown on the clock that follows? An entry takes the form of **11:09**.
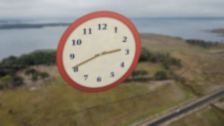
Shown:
**2:41**
